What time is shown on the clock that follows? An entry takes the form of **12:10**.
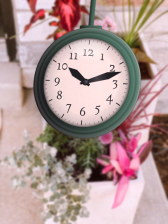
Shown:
**10:12**
